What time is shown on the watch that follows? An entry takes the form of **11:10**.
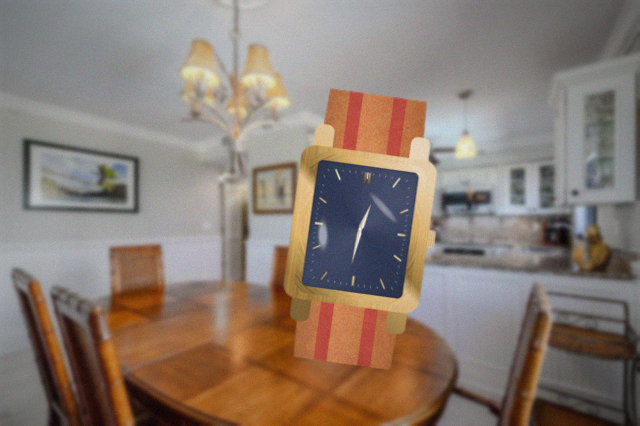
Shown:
**12:31**
